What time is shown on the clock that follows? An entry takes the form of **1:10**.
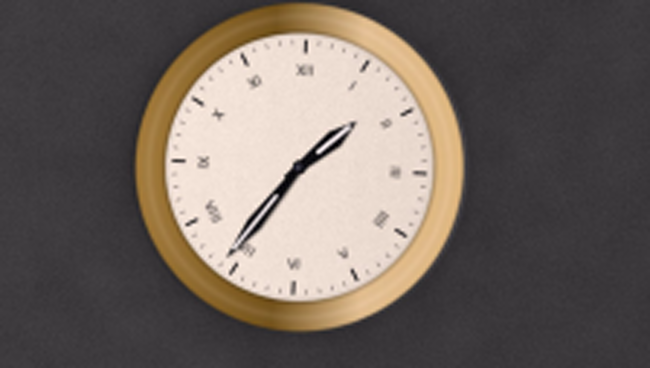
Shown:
**1:36**
